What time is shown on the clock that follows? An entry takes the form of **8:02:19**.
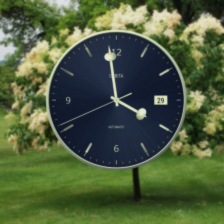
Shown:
**3:58:41**
